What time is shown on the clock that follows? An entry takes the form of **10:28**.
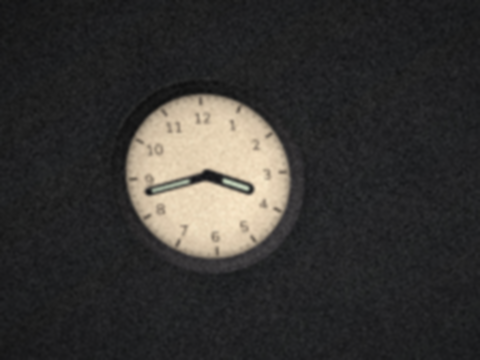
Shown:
**3:43**
